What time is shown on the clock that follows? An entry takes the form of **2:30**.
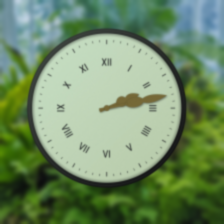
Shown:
**2:13**
